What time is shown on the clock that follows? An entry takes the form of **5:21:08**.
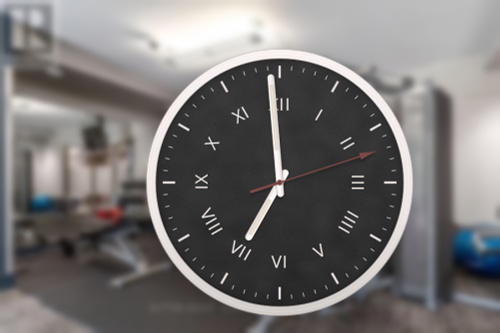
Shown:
**6:59:12**
